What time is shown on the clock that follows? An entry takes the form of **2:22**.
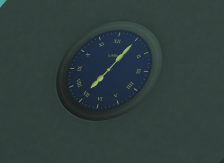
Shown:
**7:05**
